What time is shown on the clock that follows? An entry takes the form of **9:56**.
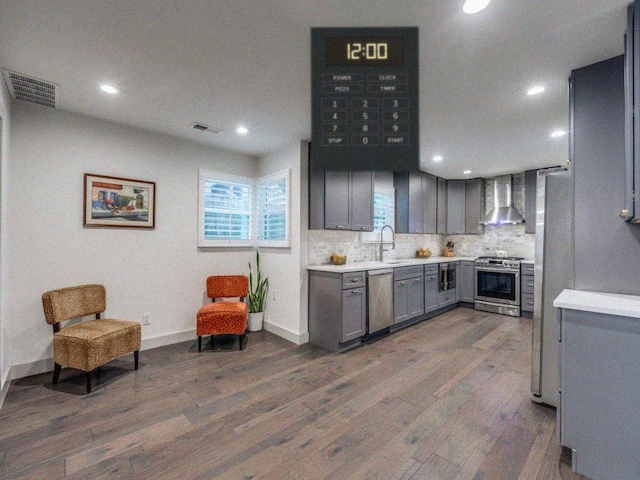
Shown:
**12:00**
